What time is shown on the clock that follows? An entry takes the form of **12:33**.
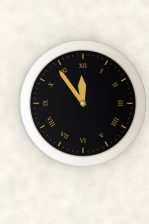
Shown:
**11:54**
